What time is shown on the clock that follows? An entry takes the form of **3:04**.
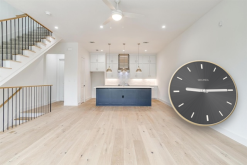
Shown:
**9:15**
